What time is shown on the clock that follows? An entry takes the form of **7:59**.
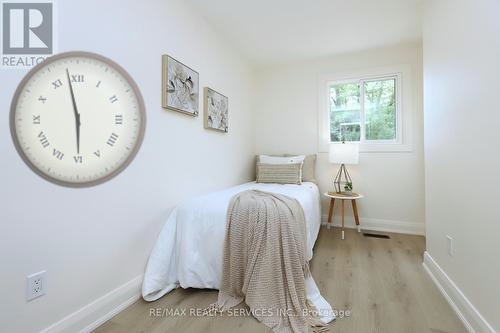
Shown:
**5:58**
